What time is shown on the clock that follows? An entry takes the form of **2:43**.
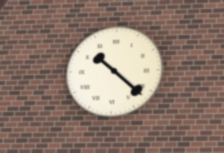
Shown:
**10:22**
